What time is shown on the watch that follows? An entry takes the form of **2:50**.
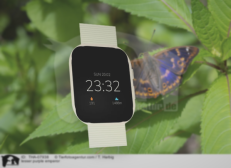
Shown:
**23:32**
